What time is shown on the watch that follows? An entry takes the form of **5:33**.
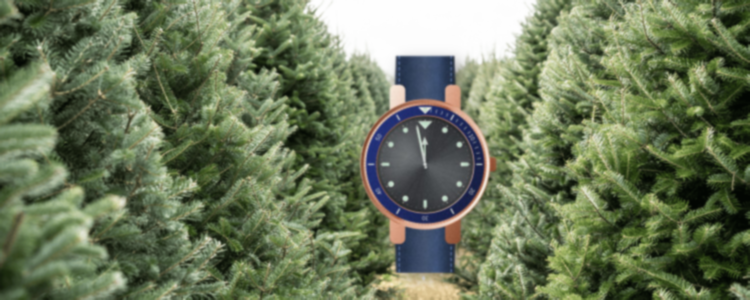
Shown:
**11:58**
